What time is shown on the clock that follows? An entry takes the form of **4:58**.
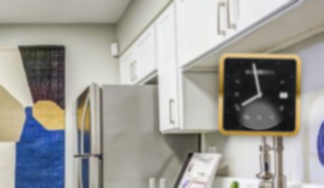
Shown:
**7:58**
